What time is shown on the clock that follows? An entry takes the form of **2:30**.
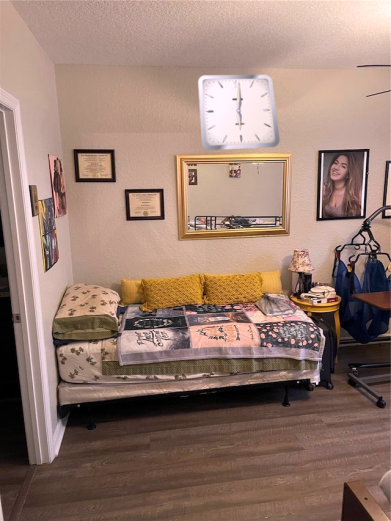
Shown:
**6:01**
